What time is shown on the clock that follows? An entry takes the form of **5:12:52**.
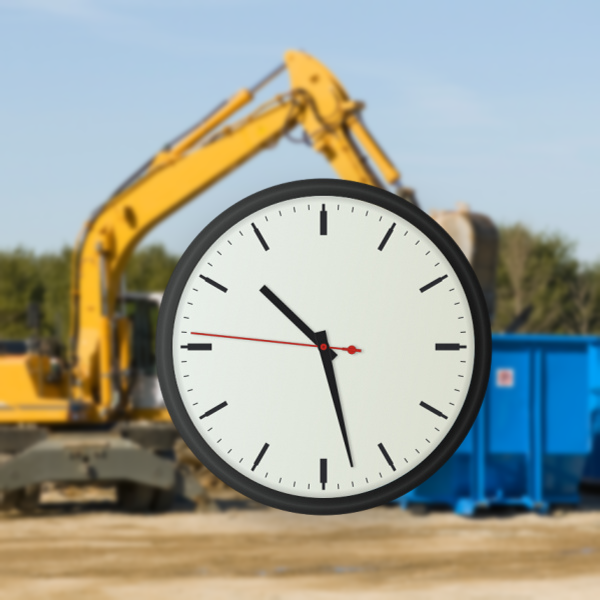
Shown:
**10:27:46**
